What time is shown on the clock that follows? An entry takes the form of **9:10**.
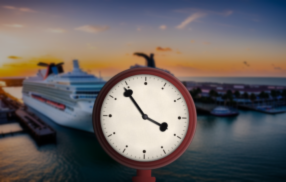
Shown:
**3:54**
